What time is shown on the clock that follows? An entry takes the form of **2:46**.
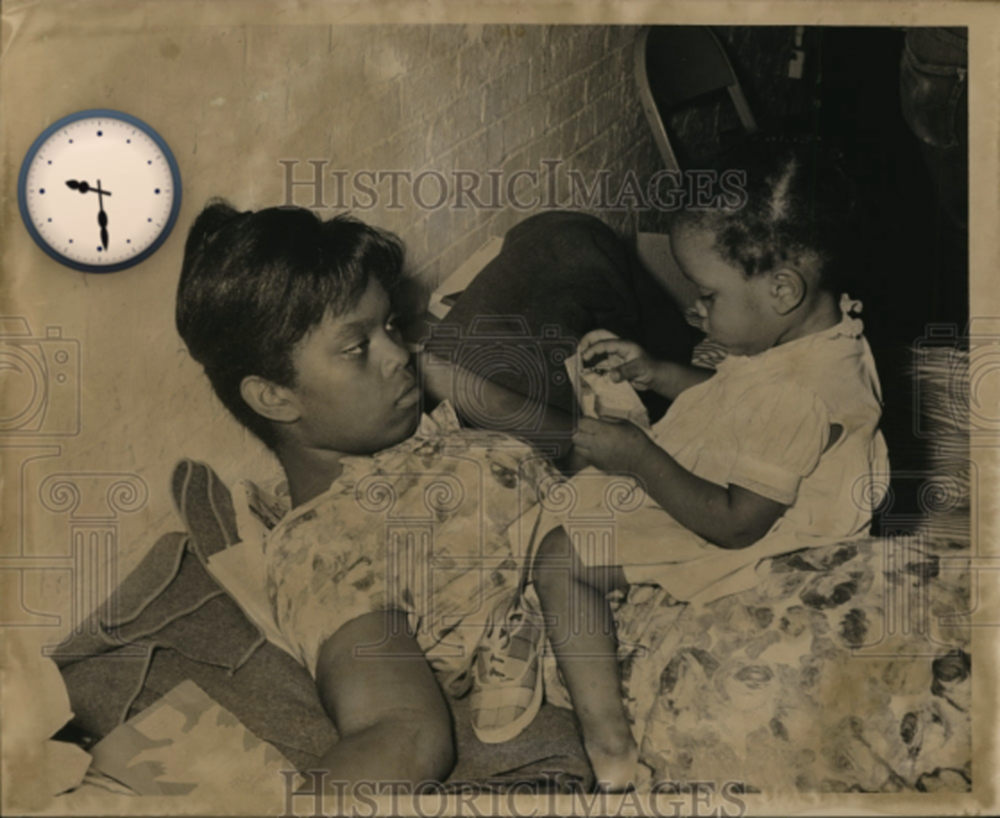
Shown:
**9:29**
